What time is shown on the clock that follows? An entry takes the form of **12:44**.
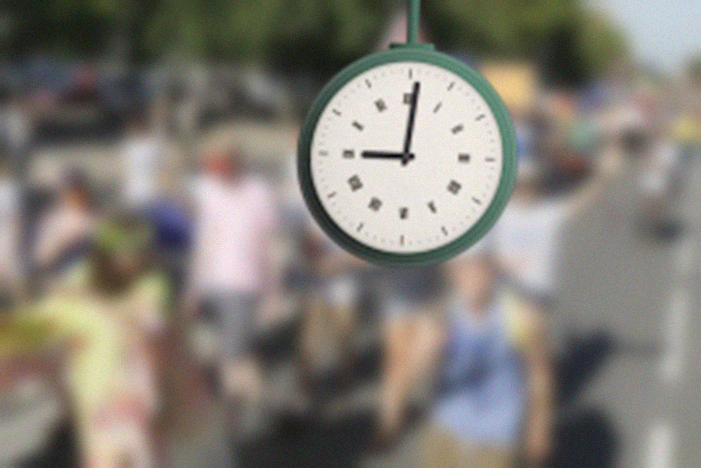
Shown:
**9:01**
